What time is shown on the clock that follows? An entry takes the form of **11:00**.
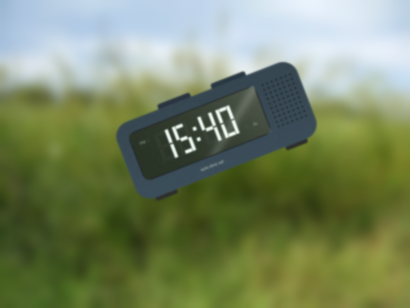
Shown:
**15:40**
